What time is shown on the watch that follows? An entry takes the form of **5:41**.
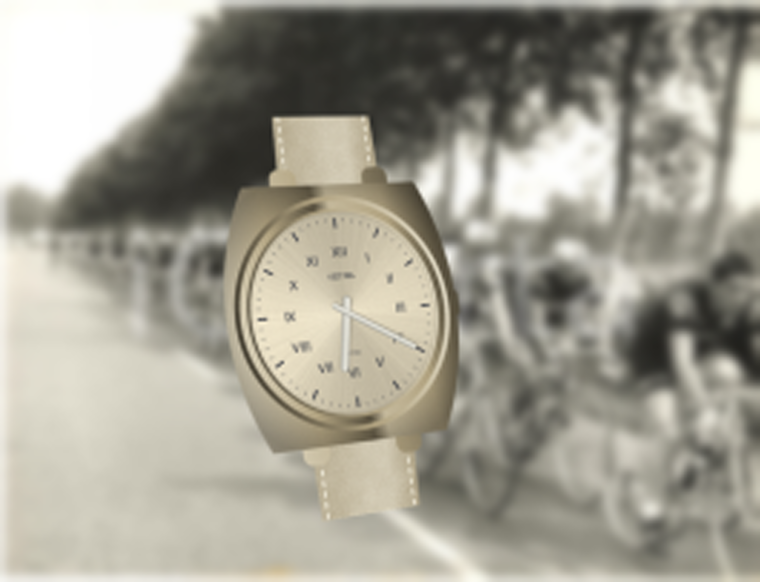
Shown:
**6:20**
